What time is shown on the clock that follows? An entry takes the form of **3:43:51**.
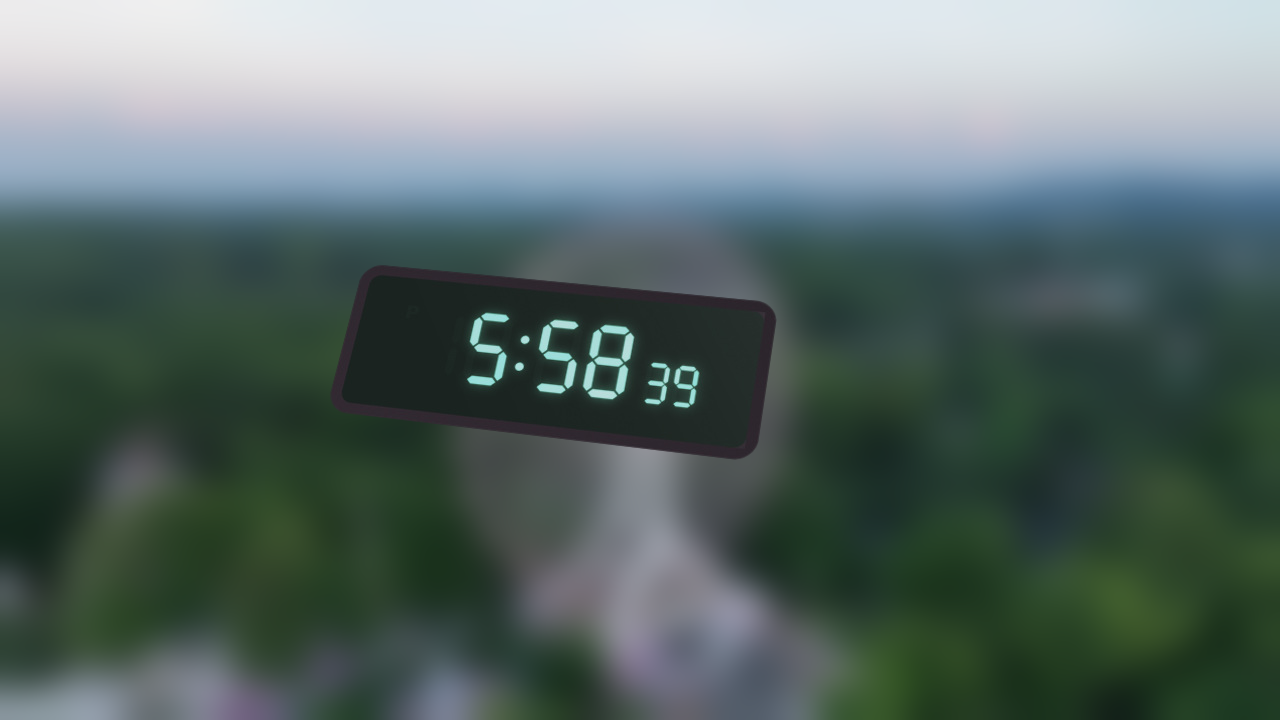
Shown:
**5:58:39**
